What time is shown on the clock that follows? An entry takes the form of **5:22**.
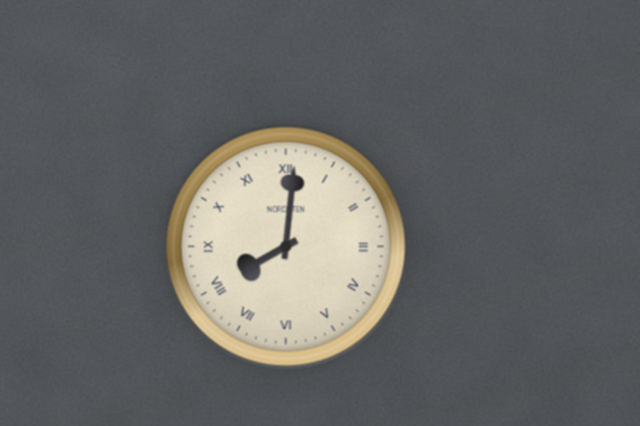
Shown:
**8:01**
